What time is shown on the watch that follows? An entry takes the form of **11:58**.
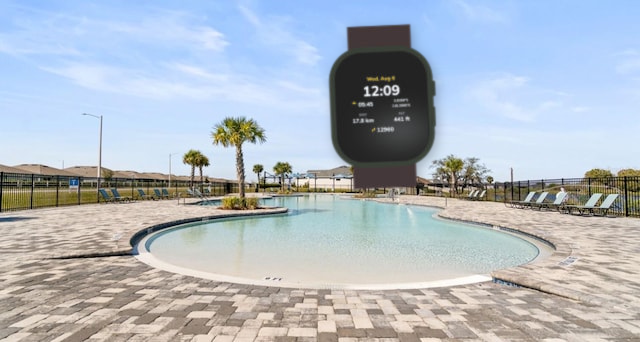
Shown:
**12:09**
